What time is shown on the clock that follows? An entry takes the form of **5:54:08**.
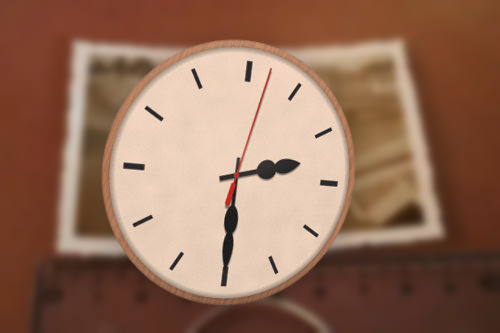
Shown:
**2:30:02**
